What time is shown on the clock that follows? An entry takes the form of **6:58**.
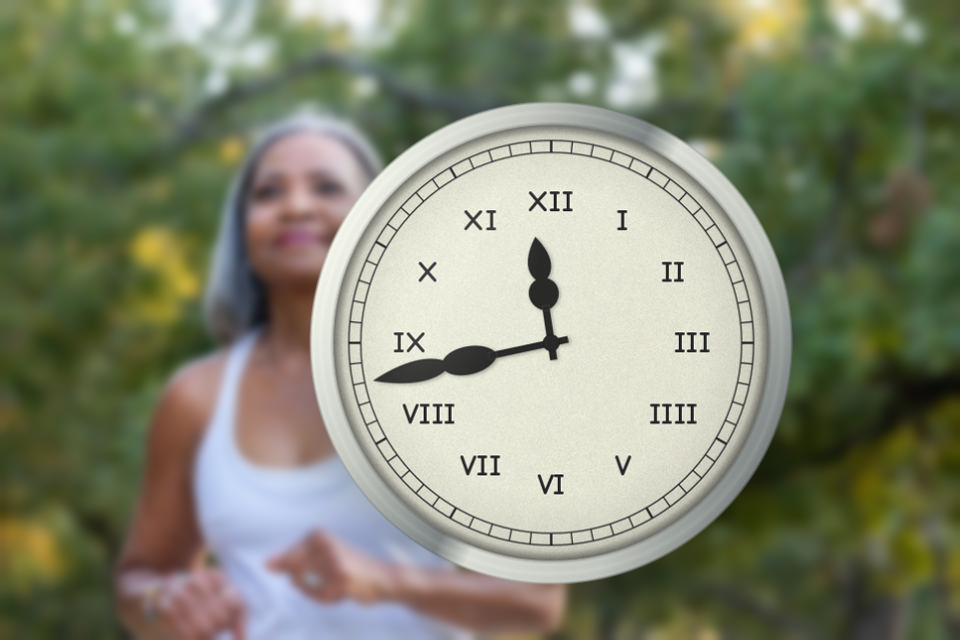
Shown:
**11:43**
